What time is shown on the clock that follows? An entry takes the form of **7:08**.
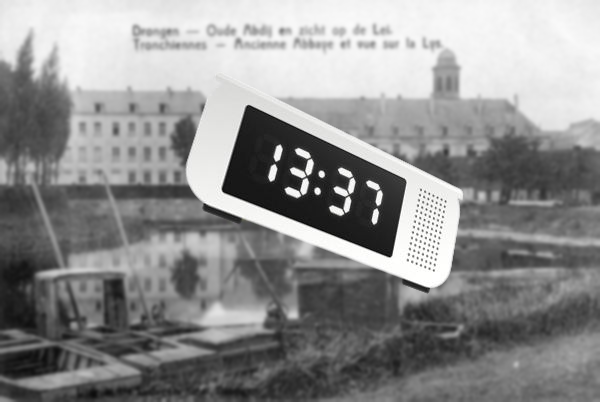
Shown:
**13:37**
